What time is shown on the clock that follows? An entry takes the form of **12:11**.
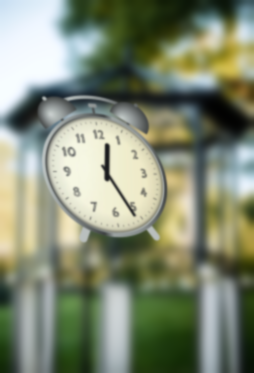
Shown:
**12:26**
